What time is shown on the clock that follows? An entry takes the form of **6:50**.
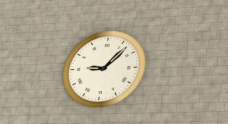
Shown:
**9:07**
